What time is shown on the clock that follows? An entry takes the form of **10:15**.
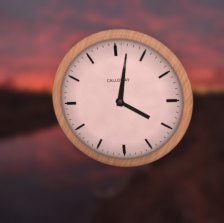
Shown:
**4:02**
